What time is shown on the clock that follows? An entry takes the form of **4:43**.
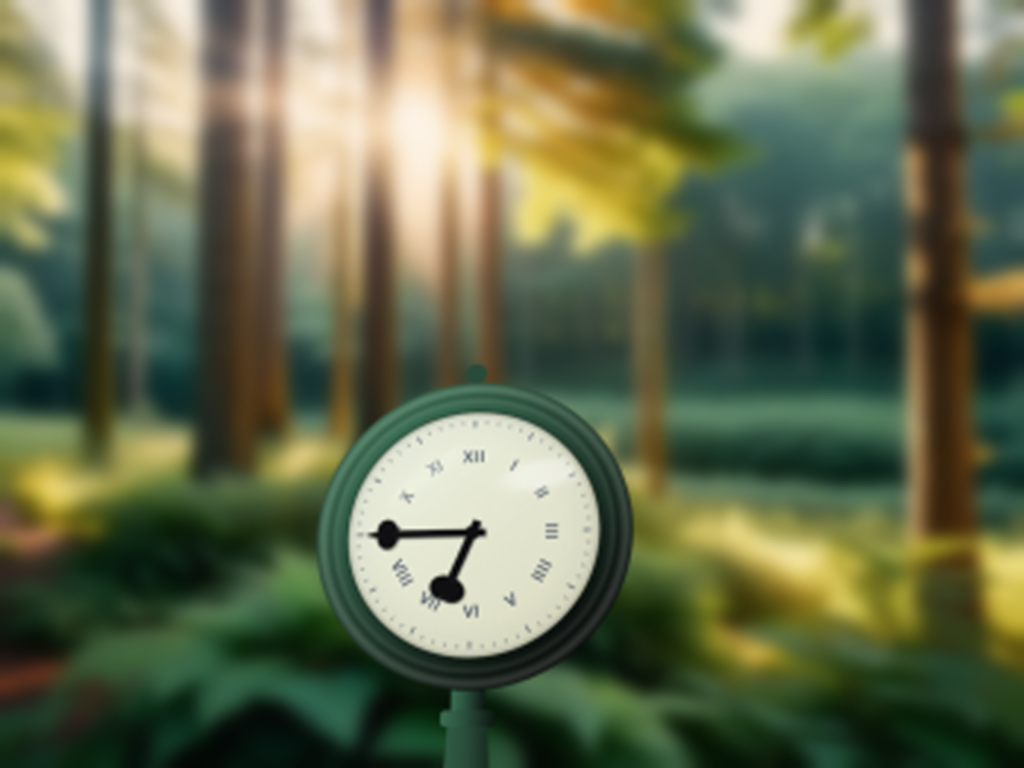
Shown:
**6:45**
